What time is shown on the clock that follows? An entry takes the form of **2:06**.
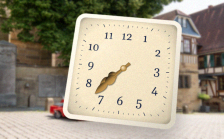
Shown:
**7:37**
